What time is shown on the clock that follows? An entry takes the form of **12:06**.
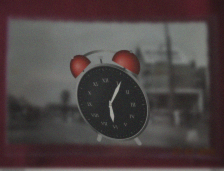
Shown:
**6:06**
